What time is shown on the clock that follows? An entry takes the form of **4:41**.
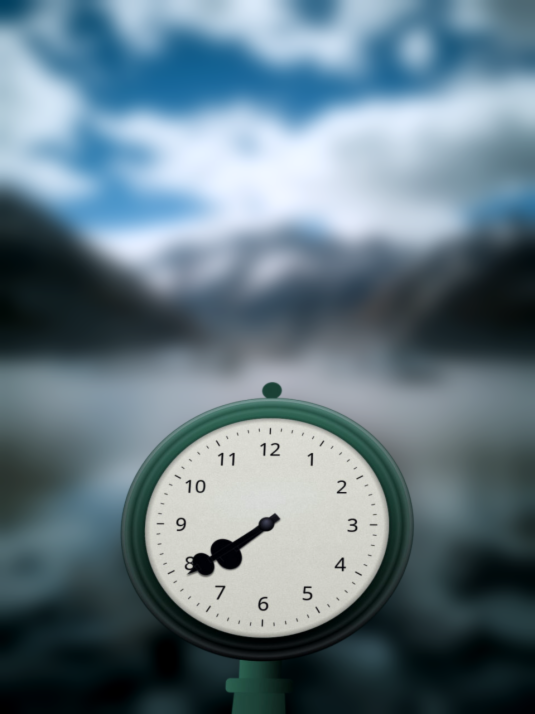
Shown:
**7:39**
